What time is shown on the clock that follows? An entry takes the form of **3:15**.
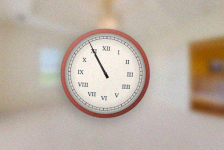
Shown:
**10:55**
